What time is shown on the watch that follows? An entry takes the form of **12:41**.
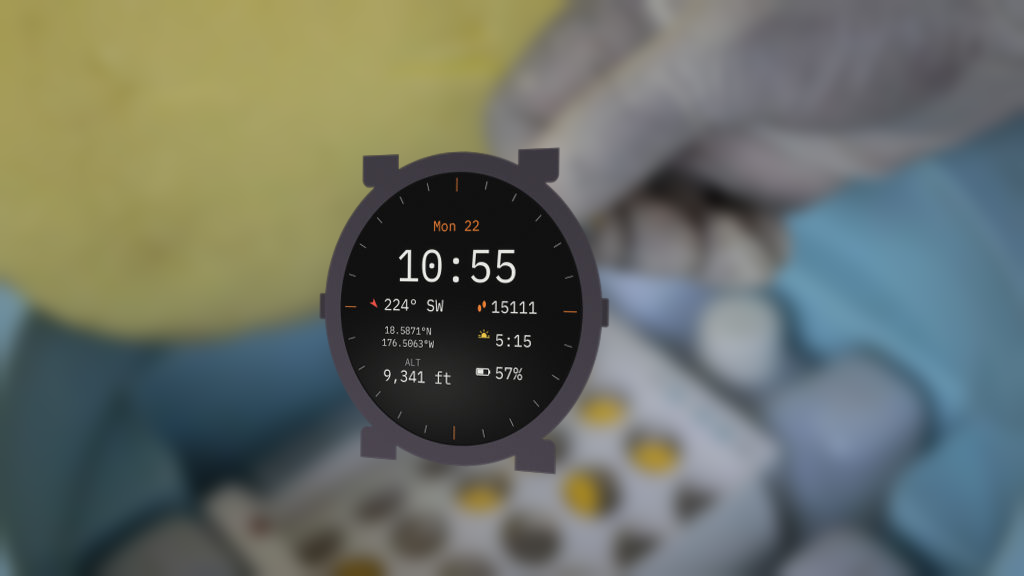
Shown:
**10:55**
